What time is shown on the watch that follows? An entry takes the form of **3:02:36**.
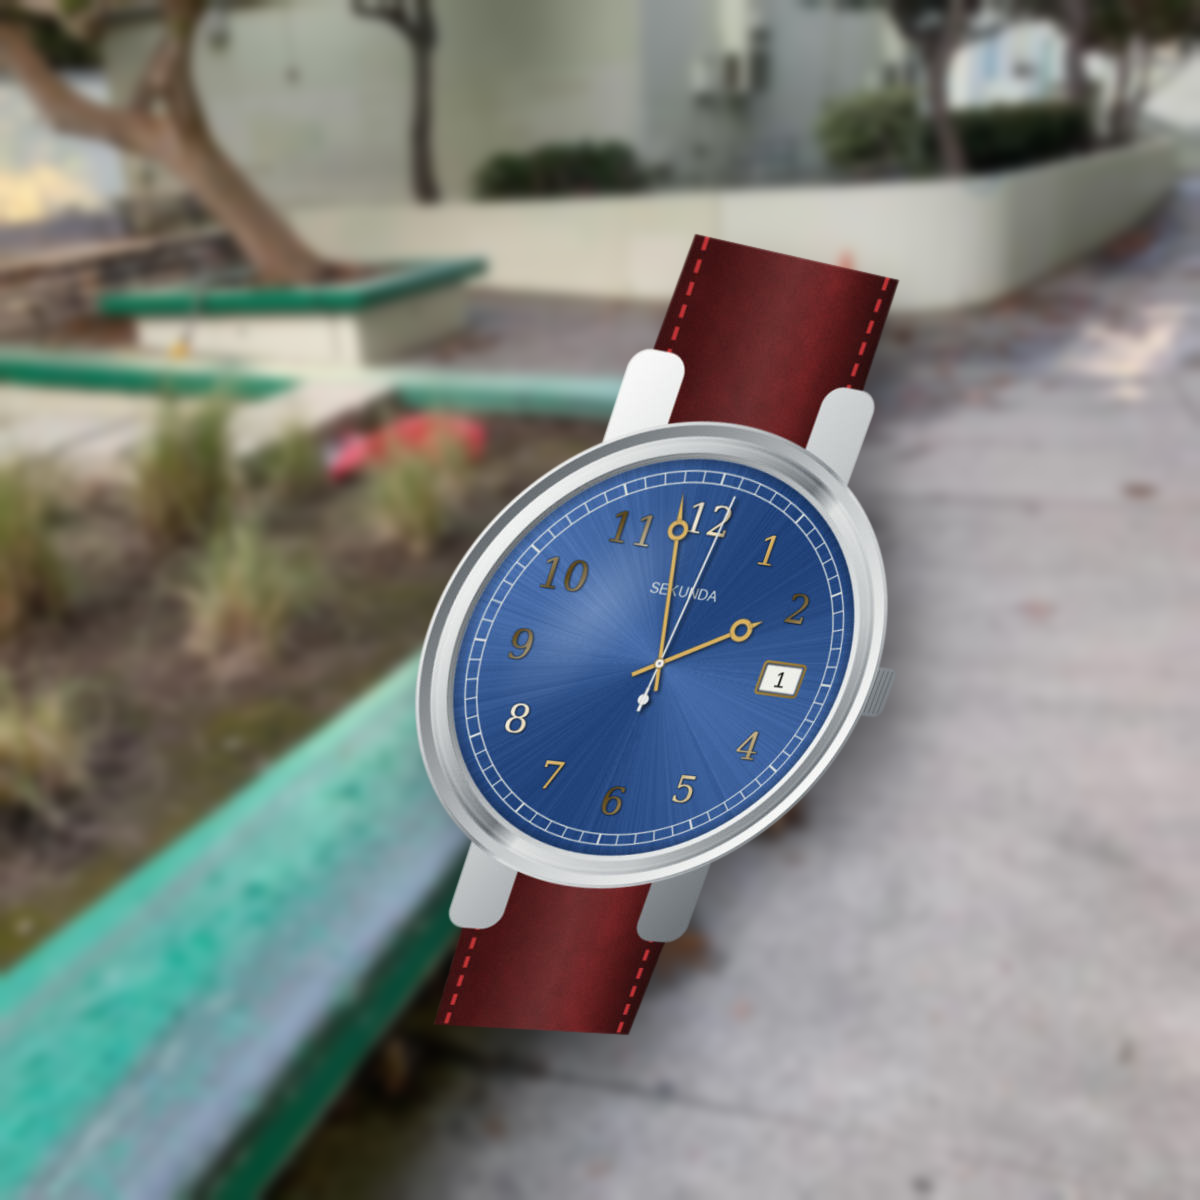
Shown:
**1:58:01**
